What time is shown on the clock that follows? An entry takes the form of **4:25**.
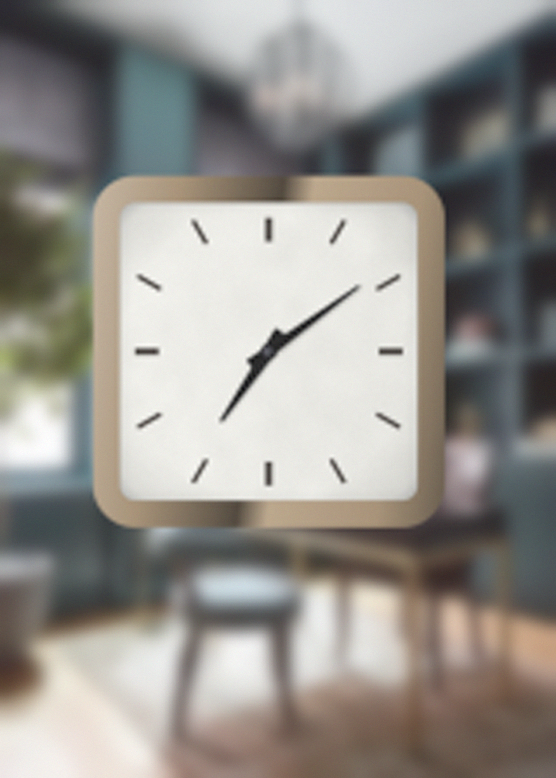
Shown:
**7:09**
